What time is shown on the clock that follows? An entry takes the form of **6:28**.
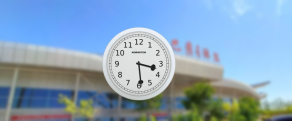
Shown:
**3:29**
